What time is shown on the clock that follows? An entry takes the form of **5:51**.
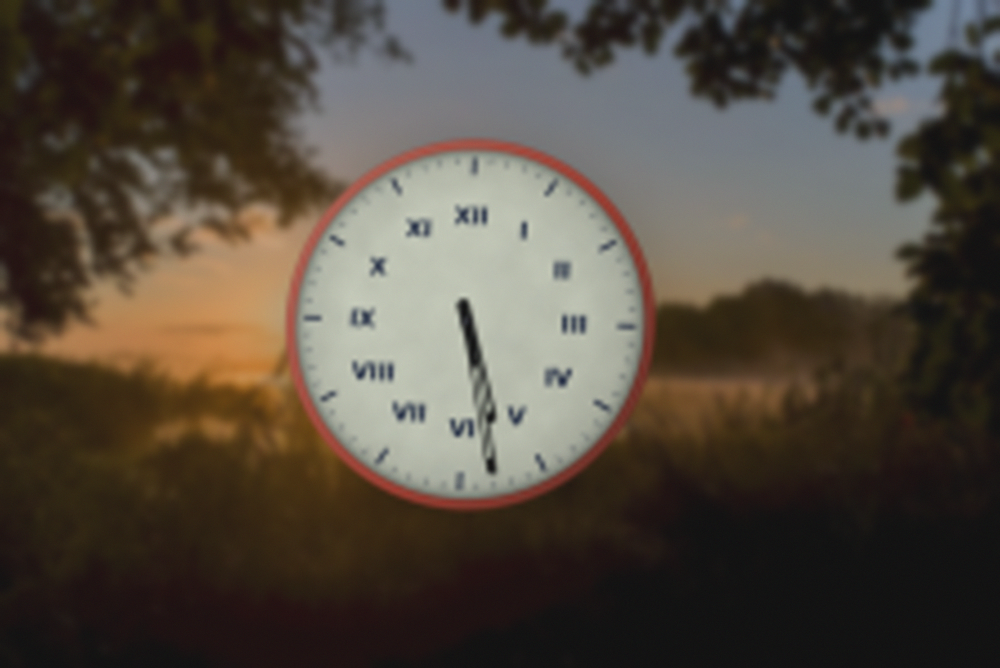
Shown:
**5:28**
